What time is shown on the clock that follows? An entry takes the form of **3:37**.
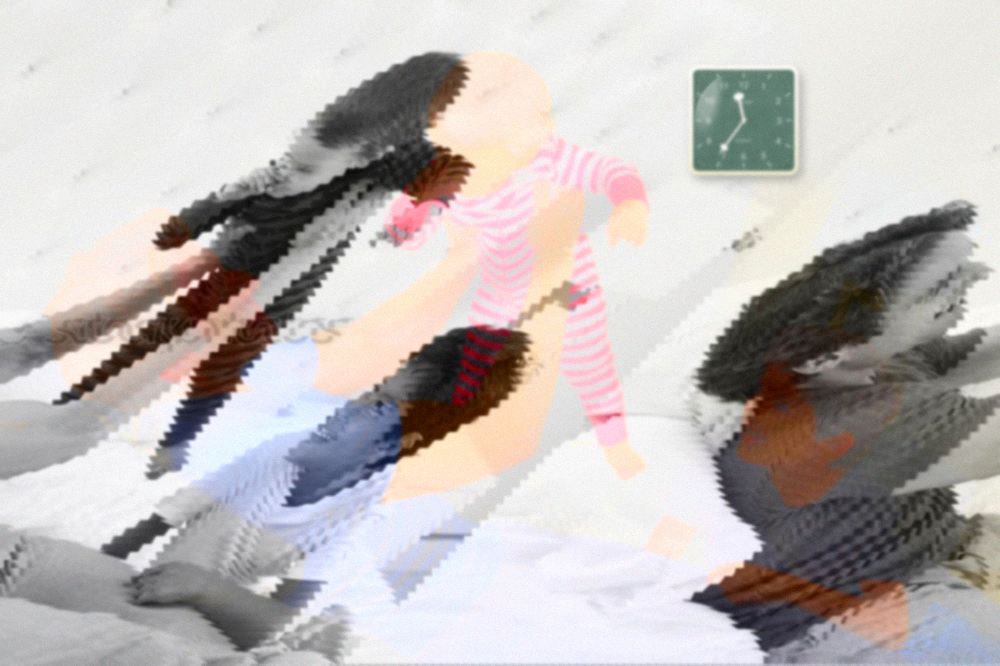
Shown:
**11:36**
